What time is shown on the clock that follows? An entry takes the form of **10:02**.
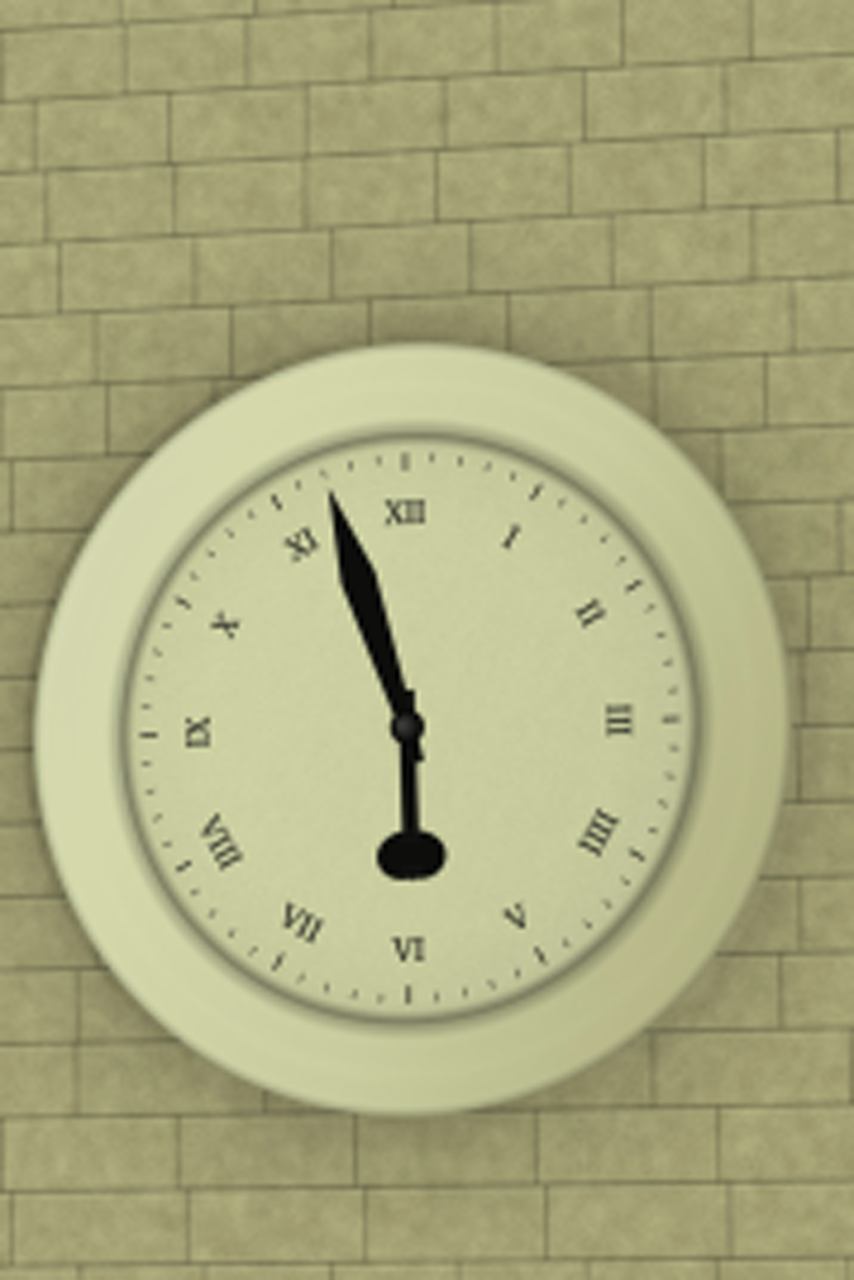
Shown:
**5:57**
